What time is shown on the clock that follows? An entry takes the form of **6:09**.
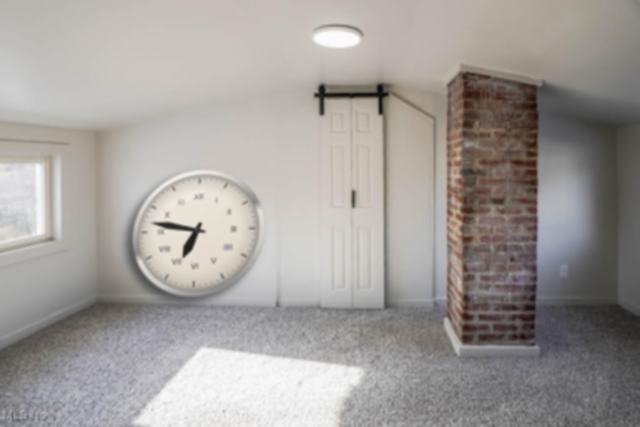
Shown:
**6:47**
